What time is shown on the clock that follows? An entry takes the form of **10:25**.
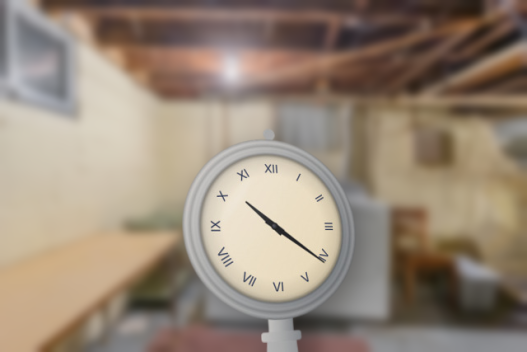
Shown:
**10:21**
